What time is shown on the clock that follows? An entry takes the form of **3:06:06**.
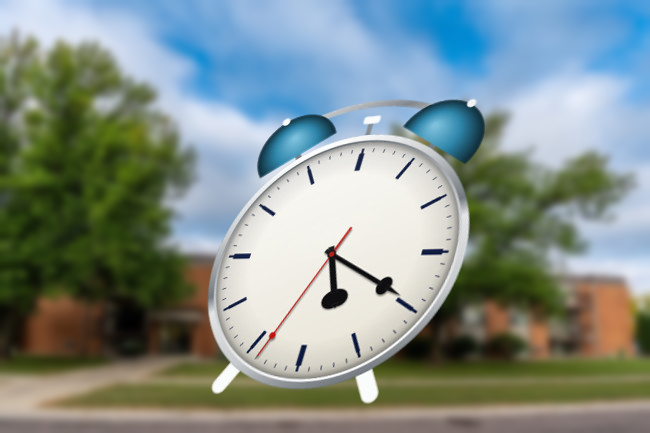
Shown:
**5:19:34**
